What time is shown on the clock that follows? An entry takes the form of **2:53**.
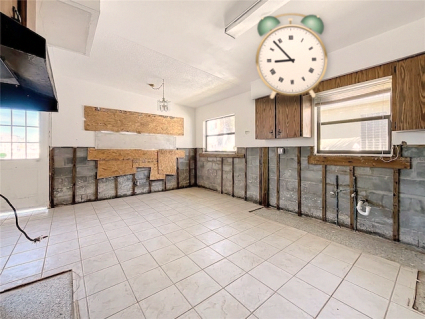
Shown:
**8:53**
